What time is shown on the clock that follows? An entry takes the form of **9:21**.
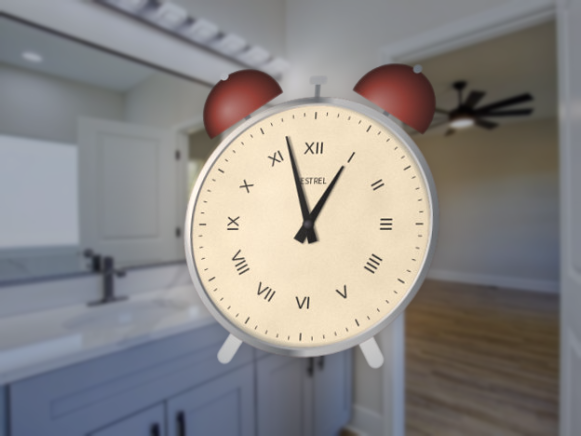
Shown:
**12:57**
